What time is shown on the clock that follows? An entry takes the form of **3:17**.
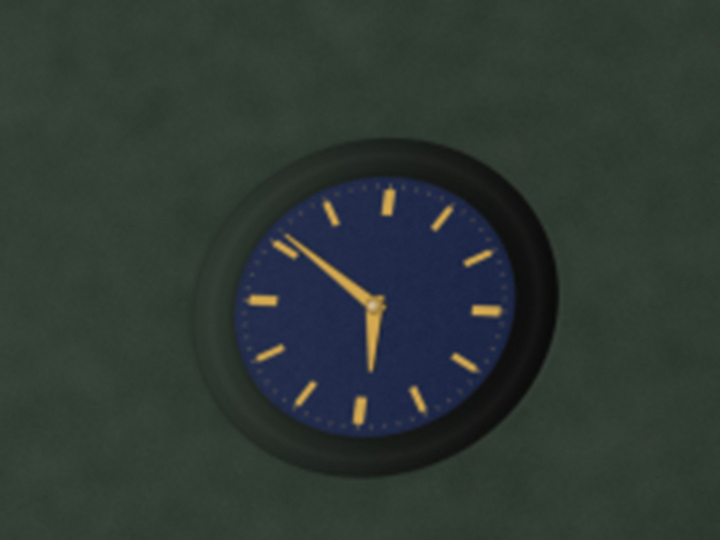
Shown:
**5:51**
